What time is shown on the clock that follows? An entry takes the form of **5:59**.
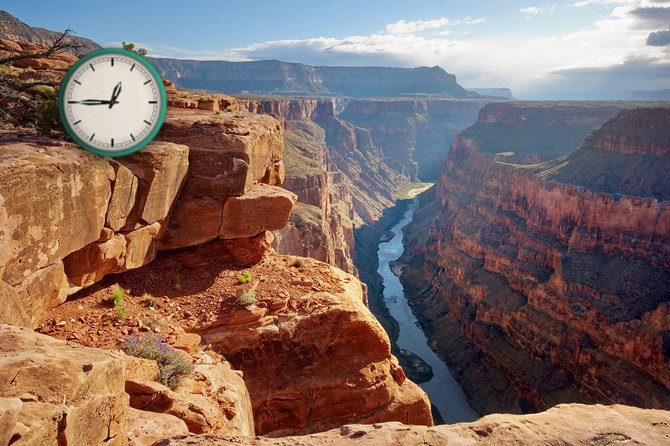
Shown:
**12:45**
